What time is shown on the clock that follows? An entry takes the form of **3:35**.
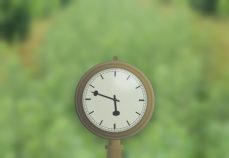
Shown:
**5:48**
